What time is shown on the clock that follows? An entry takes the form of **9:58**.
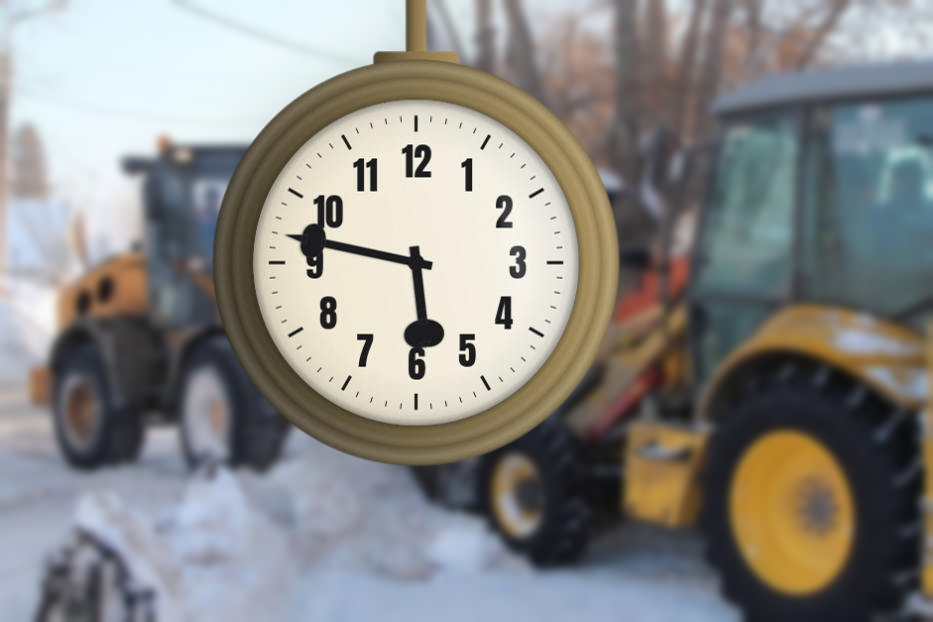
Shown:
**5:47**
